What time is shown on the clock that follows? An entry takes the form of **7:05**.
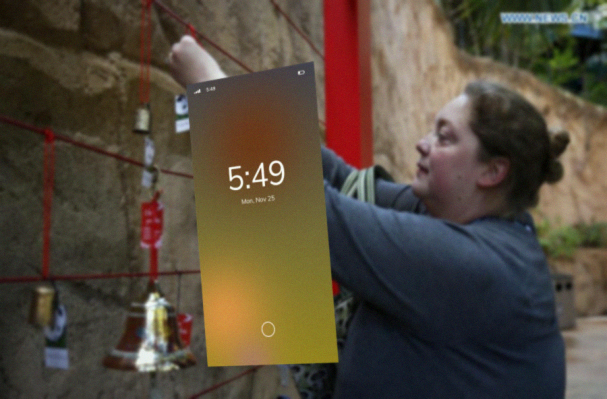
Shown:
**5:49**
